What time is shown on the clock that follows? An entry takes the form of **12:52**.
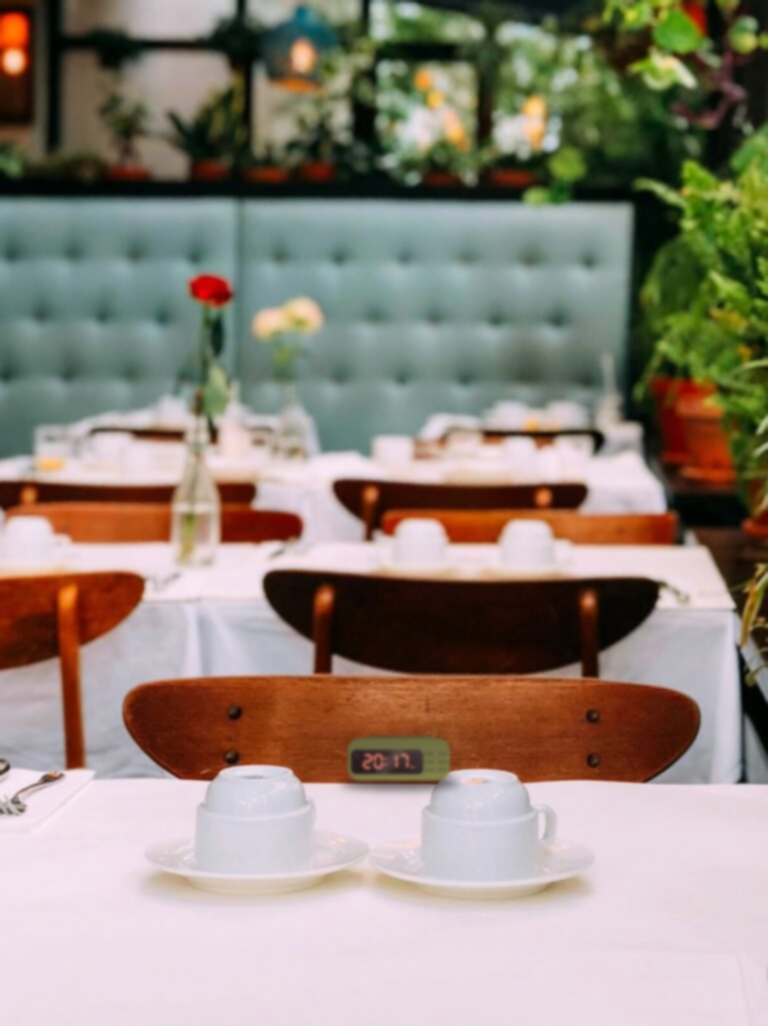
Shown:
**20:17**
